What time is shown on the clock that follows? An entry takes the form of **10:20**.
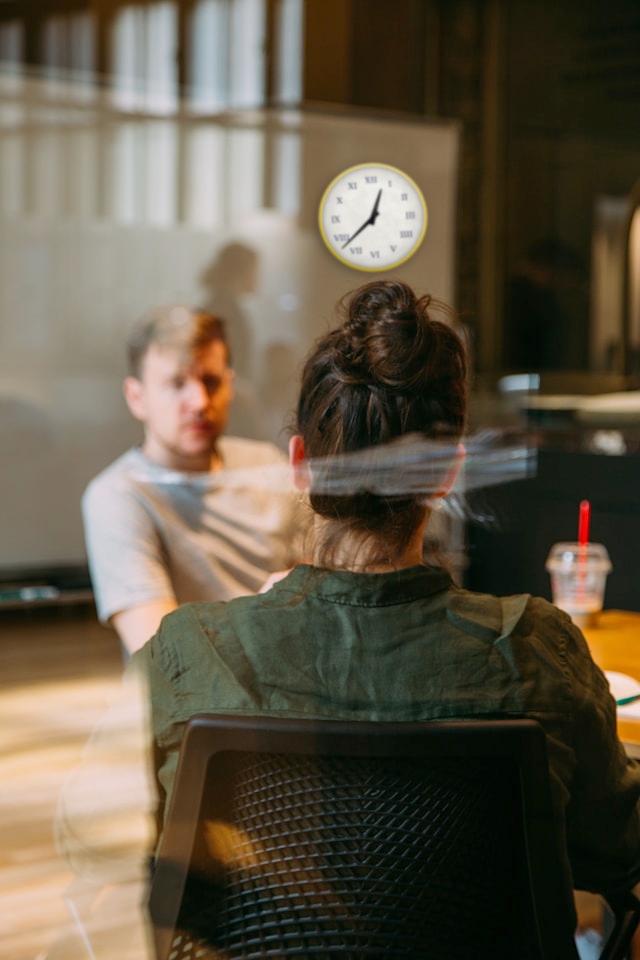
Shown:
**12:38**
